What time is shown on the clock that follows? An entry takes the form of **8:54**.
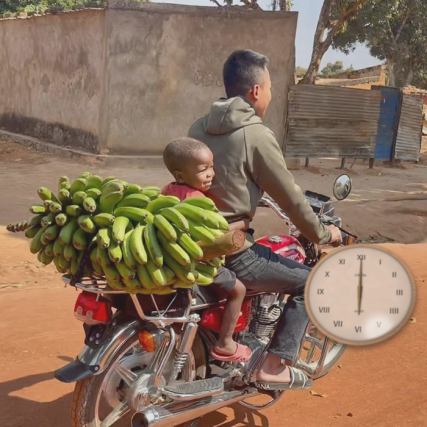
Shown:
**6:00**
